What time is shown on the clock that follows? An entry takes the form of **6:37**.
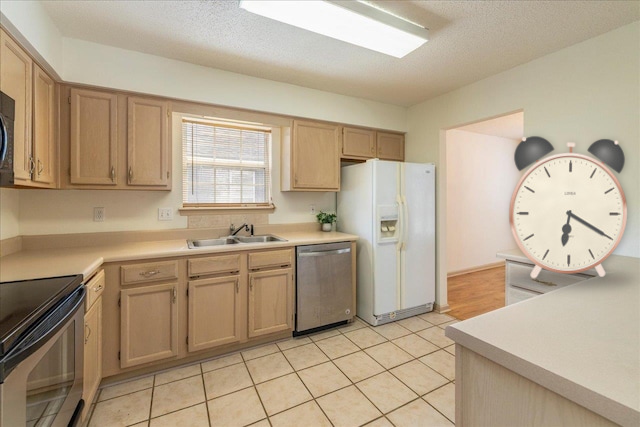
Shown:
**6:20**
